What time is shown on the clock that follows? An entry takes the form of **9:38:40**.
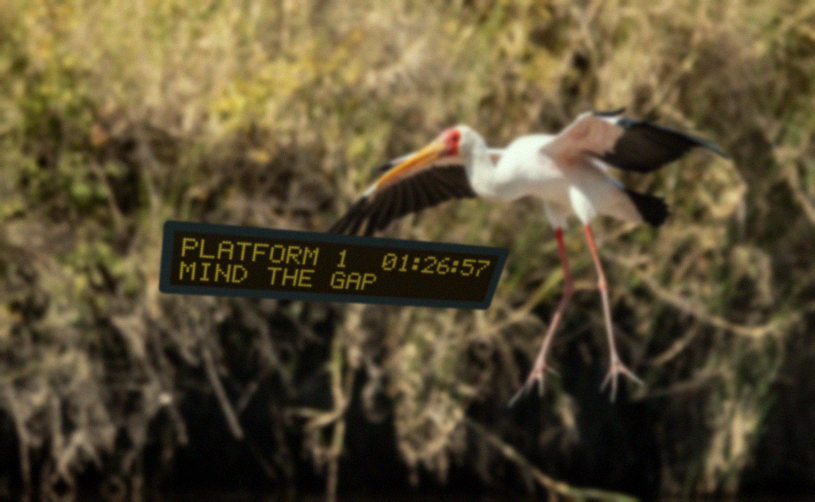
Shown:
**1:26:57**
